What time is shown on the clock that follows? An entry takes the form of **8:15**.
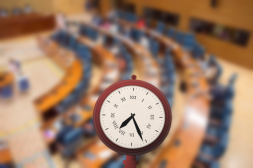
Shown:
**7:26**
